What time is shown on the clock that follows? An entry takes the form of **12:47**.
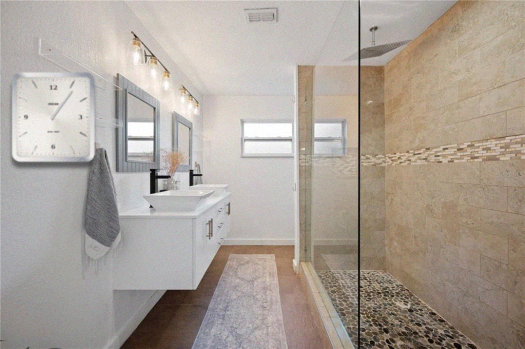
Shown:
**1:06**
